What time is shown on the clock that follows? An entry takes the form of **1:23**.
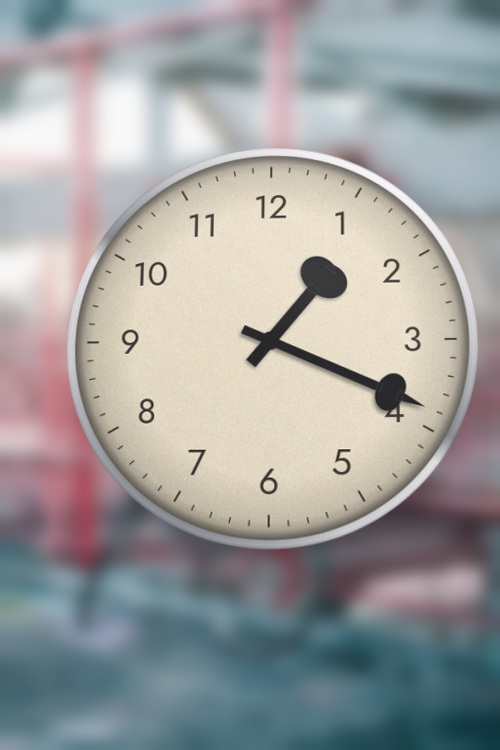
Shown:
**1:19**
